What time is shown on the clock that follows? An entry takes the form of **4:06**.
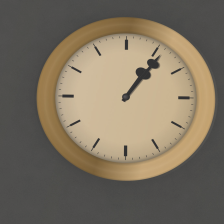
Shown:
**1:06**
